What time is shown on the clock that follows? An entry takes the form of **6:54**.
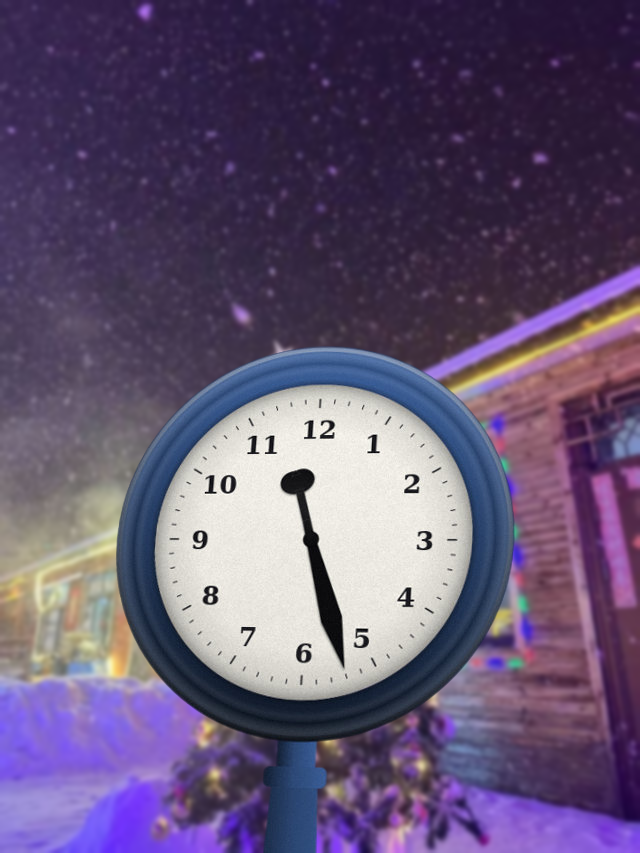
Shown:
**11:27**
